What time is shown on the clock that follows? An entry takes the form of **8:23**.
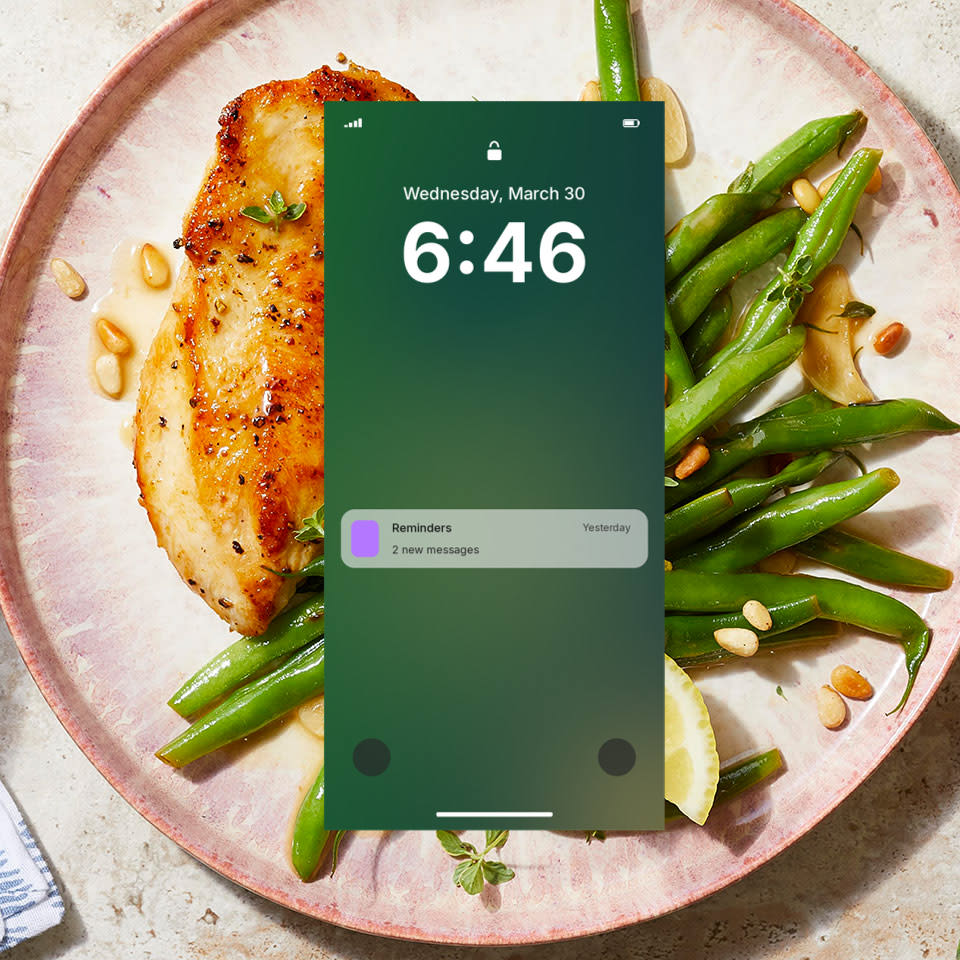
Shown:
**6:46**
